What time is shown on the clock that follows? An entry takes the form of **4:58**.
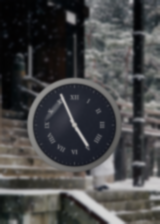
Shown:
**4:56**
